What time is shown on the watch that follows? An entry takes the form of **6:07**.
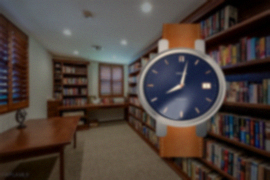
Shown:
**8:02**
